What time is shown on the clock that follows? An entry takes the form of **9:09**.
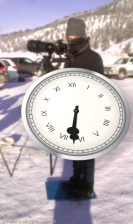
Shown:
**6:32**
